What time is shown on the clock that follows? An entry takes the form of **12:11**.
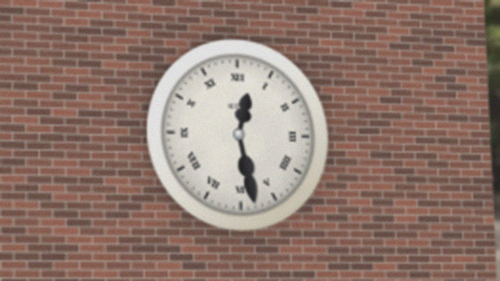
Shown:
**12:28**
